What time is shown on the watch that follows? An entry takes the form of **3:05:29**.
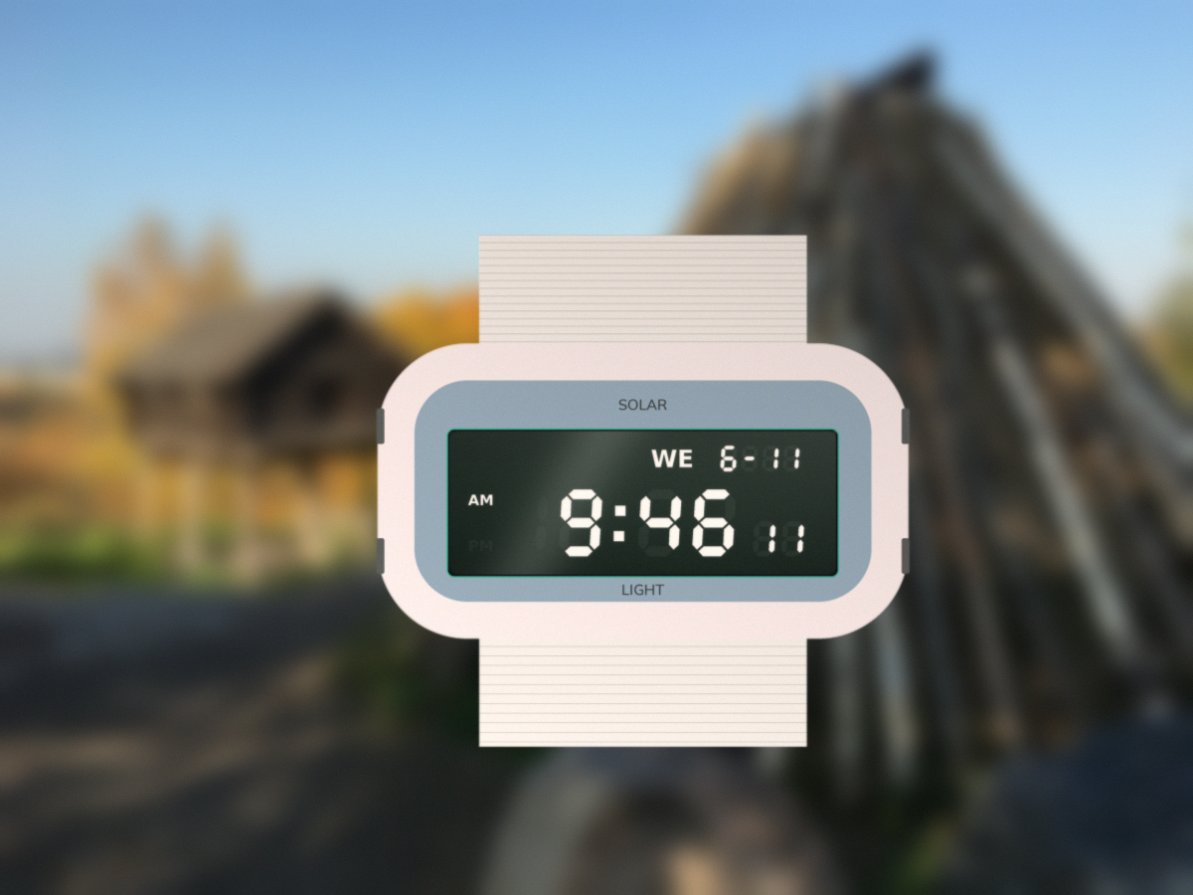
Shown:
**9:46:11**
